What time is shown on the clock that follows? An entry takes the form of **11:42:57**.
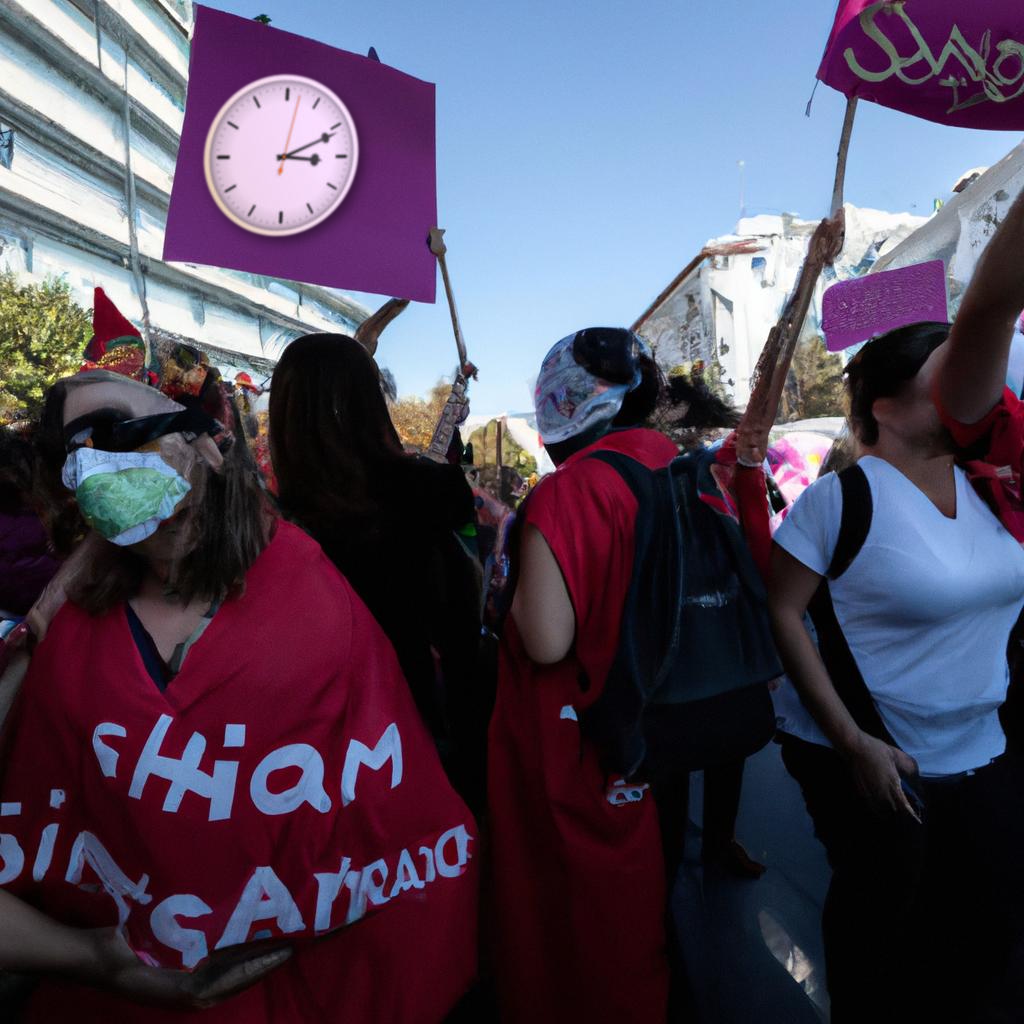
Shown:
**3:11:02**
